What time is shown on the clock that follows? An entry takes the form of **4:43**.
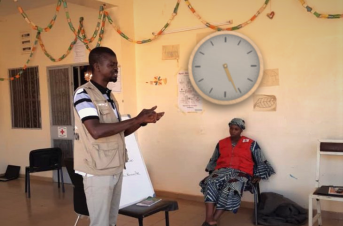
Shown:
**5:26**
